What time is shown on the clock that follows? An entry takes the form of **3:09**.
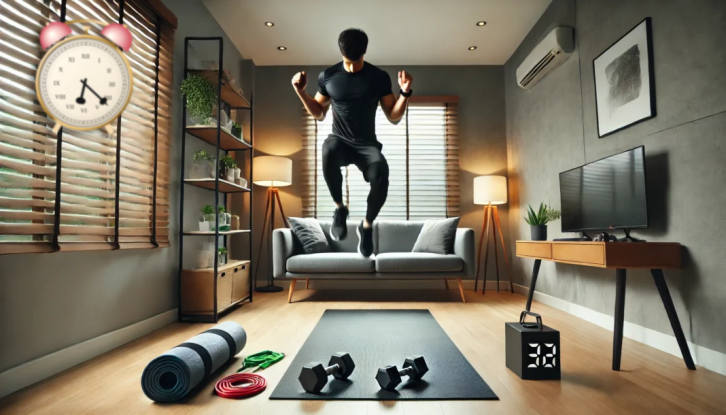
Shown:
**6:22**
